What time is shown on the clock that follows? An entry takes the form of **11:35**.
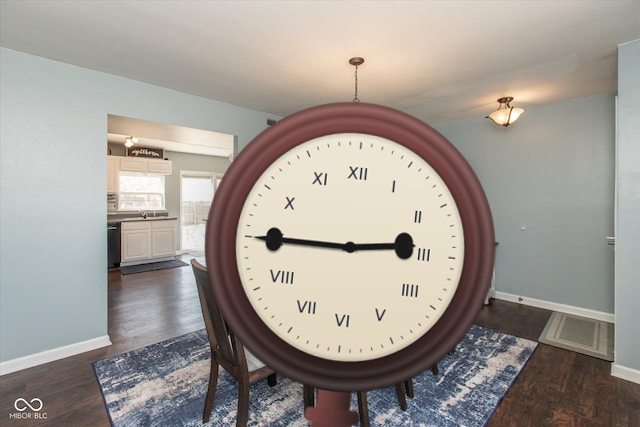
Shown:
**2:45**
